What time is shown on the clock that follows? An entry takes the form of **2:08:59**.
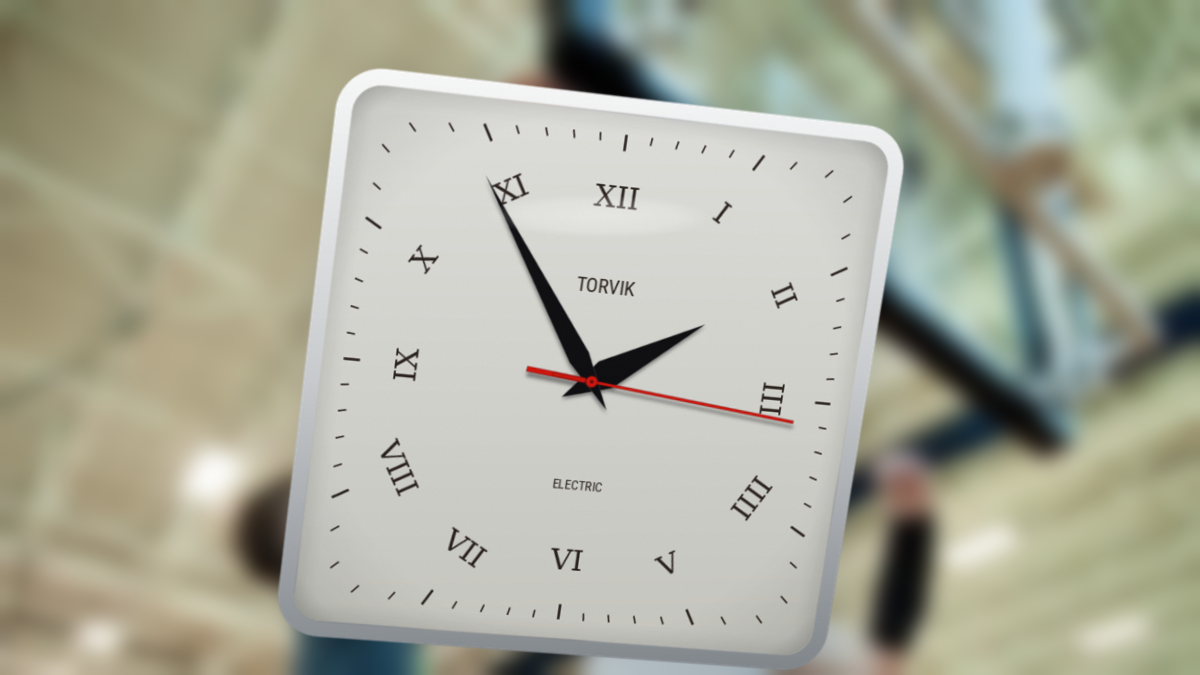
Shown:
**1:54:16**
